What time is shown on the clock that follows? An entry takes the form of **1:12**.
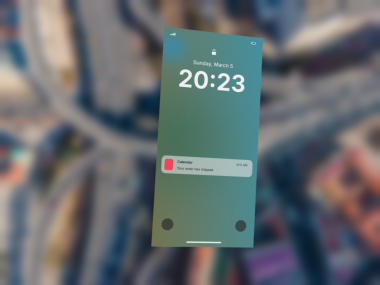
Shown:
**20:23**
